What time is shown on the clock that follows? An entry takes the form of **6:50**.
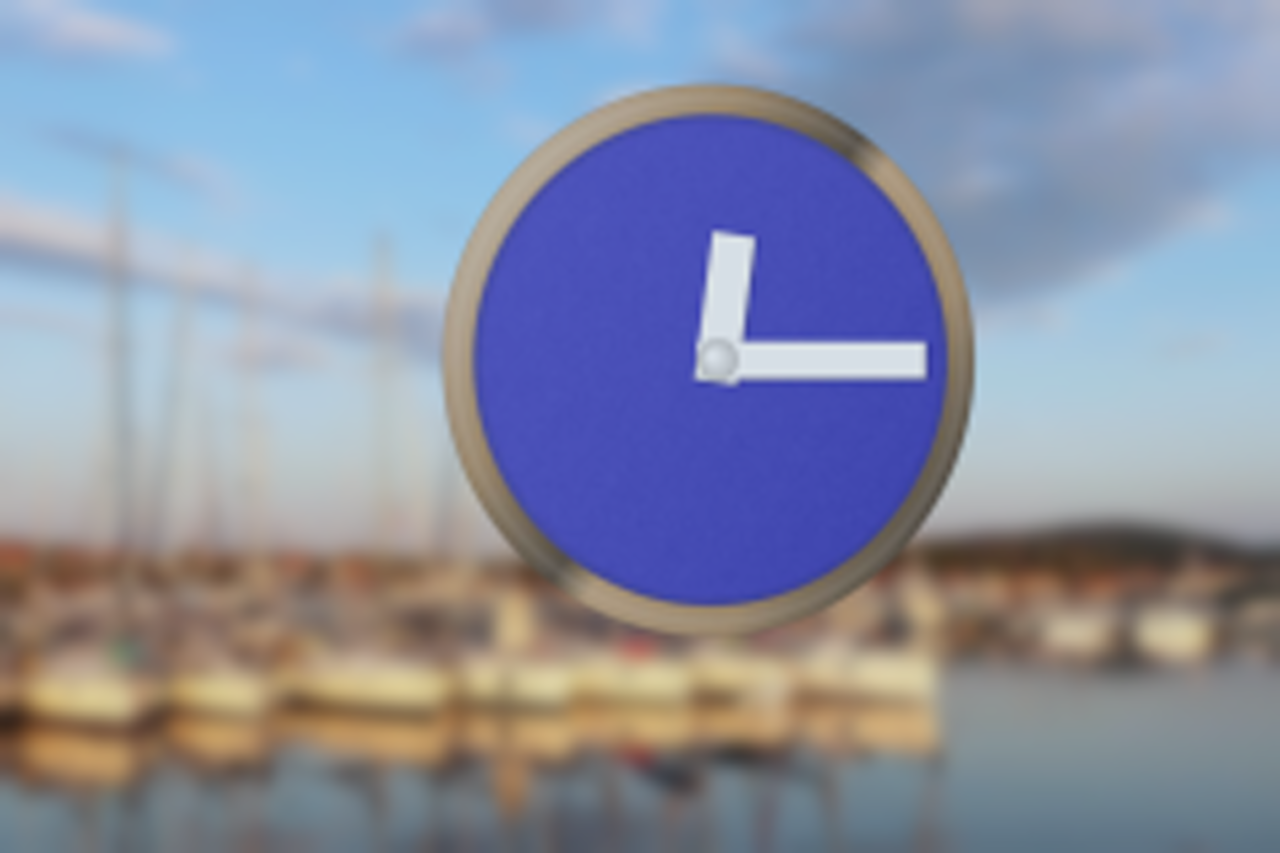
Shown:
**12:15**
